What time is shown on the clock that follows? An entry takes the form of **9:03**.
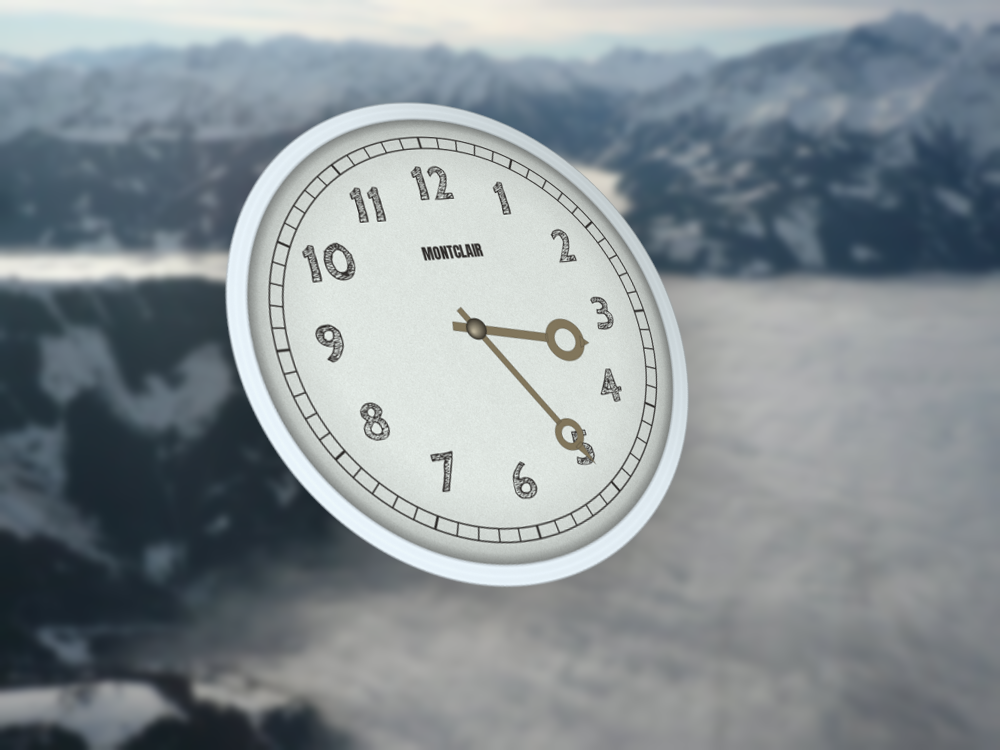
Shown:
**3:25**
